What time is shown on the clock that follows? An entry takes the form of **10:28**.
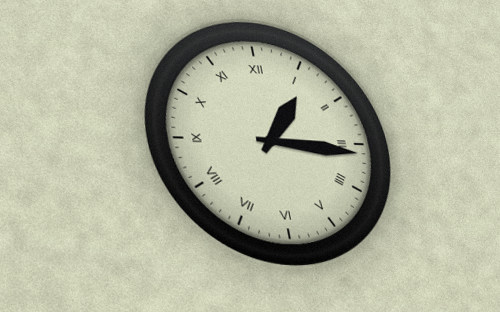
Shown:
**1:16**
